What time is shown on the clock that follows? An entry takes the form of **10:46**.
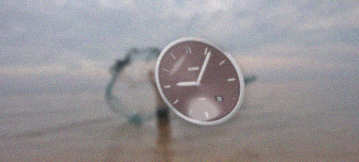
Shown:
**9:06**
